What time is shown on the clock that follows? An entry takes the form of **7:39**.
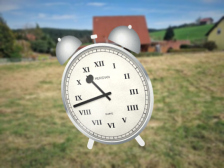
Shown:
**10:43**
